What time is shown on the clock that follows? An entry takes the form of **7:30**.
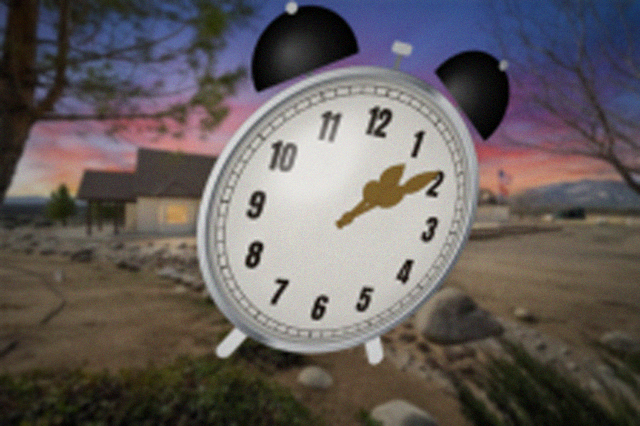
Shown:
**1:09**
